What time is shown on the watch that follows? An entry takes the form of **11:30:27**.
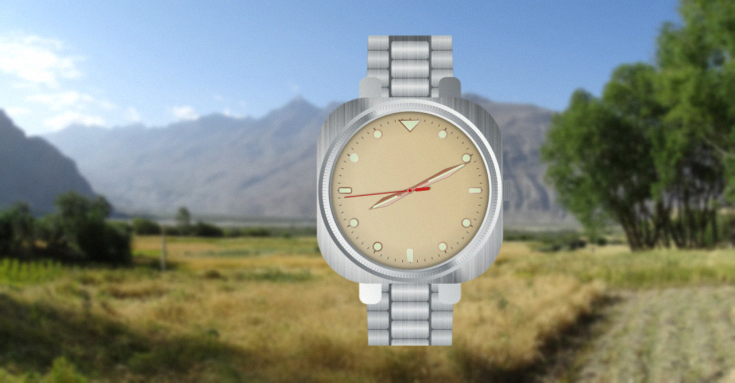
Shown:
**8:10:44**
